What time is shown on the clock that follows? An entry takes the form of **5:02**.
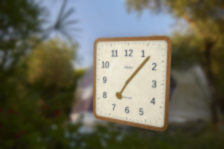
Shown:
**7:07**
